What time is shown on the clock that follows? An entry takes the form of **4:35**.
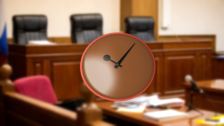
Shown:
**10:06**
